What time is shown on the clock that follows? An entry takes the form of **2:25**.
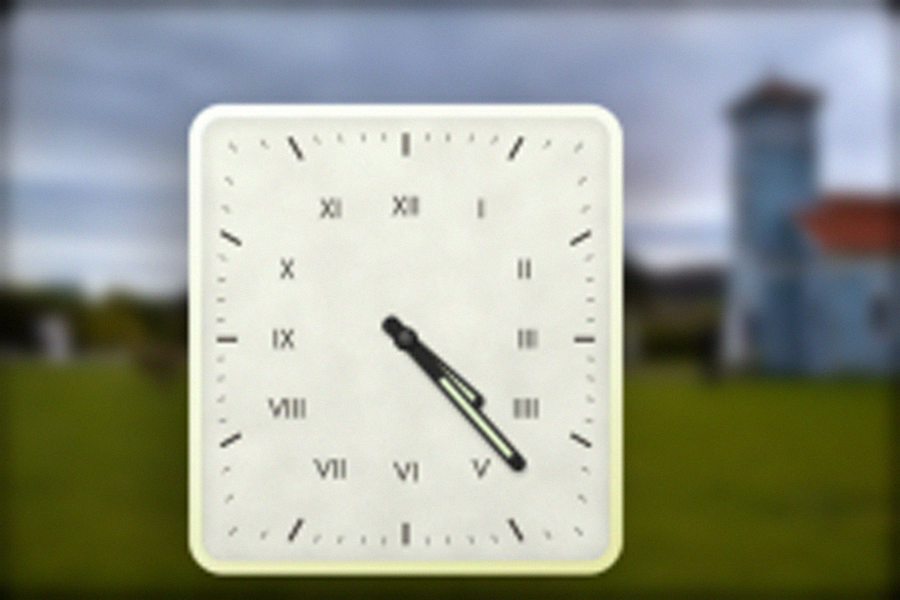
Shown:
**4:23**
